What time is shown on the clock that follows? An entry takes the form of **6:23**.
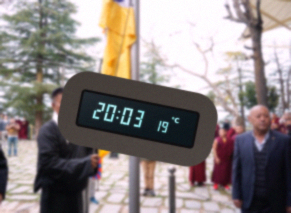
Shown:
**20:03**
